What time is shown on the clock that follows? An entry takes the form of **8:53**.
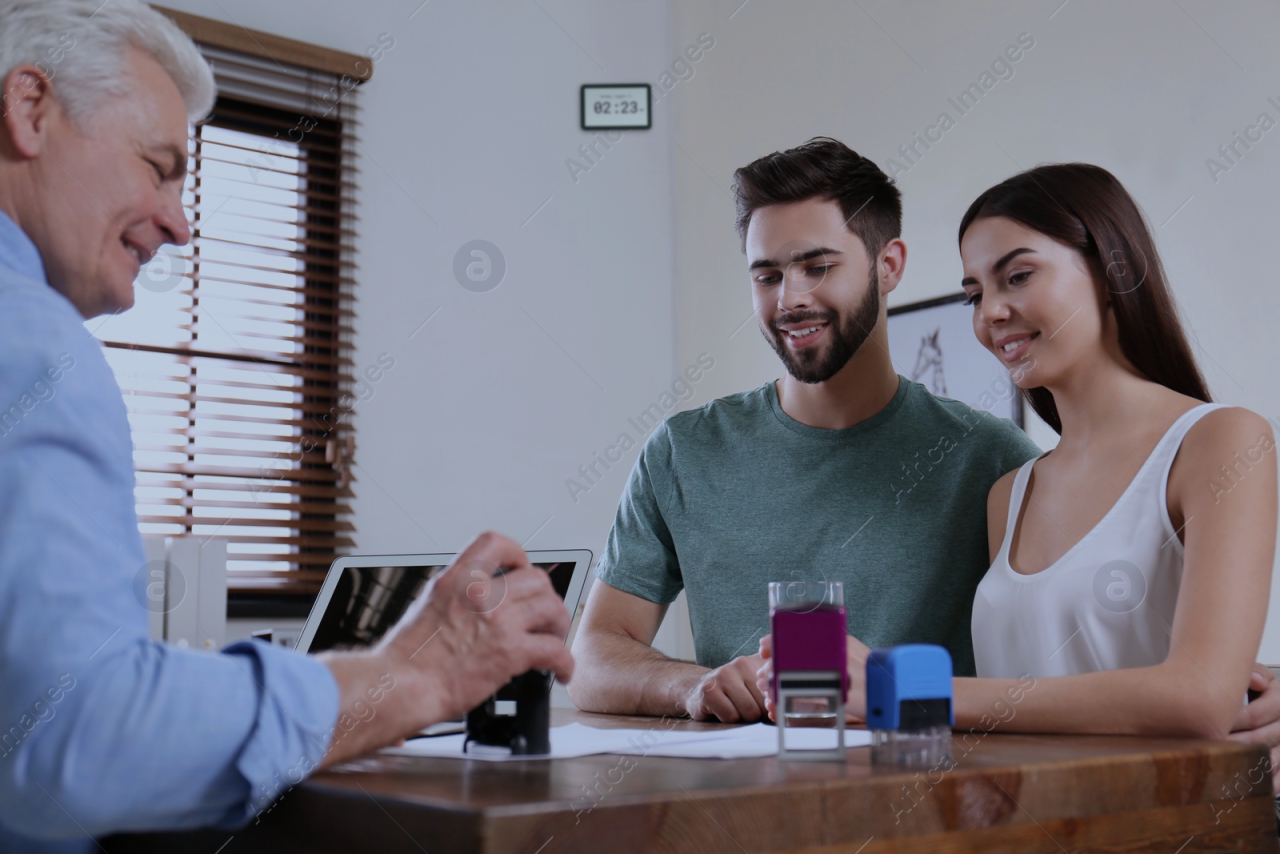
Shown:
**2:23**
